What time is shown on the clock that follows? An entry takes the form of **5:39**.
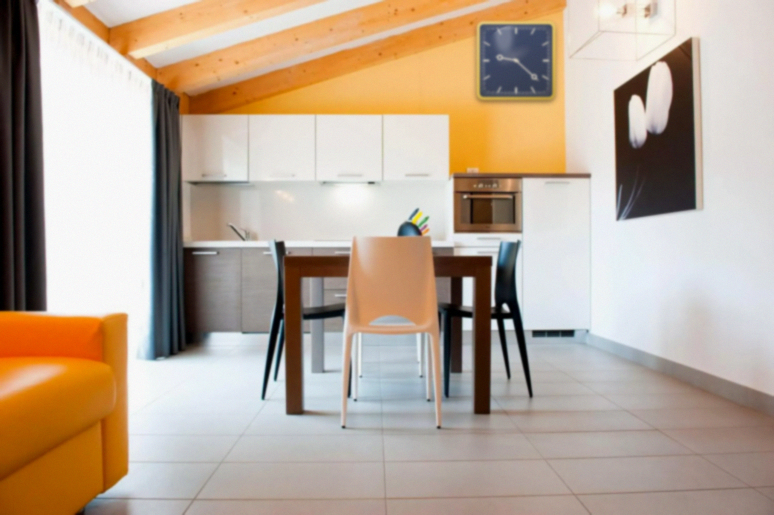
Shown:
**9:22**
